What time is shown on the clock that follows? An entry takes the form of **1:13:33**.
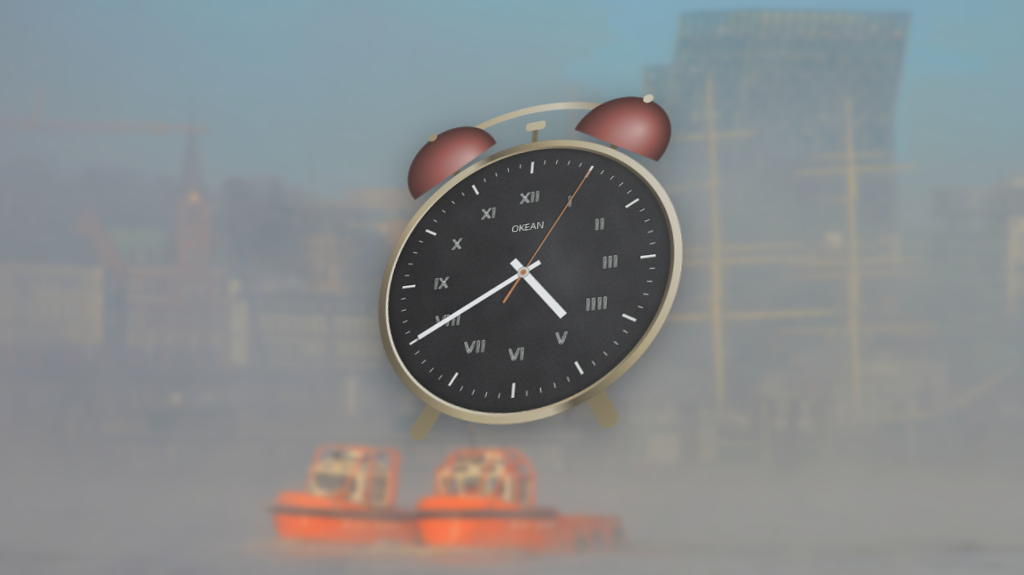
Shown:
**4:40:05**
